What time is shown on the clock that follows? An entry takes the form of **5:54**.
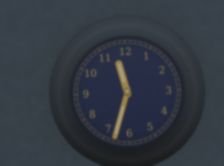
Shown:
**11:33**
